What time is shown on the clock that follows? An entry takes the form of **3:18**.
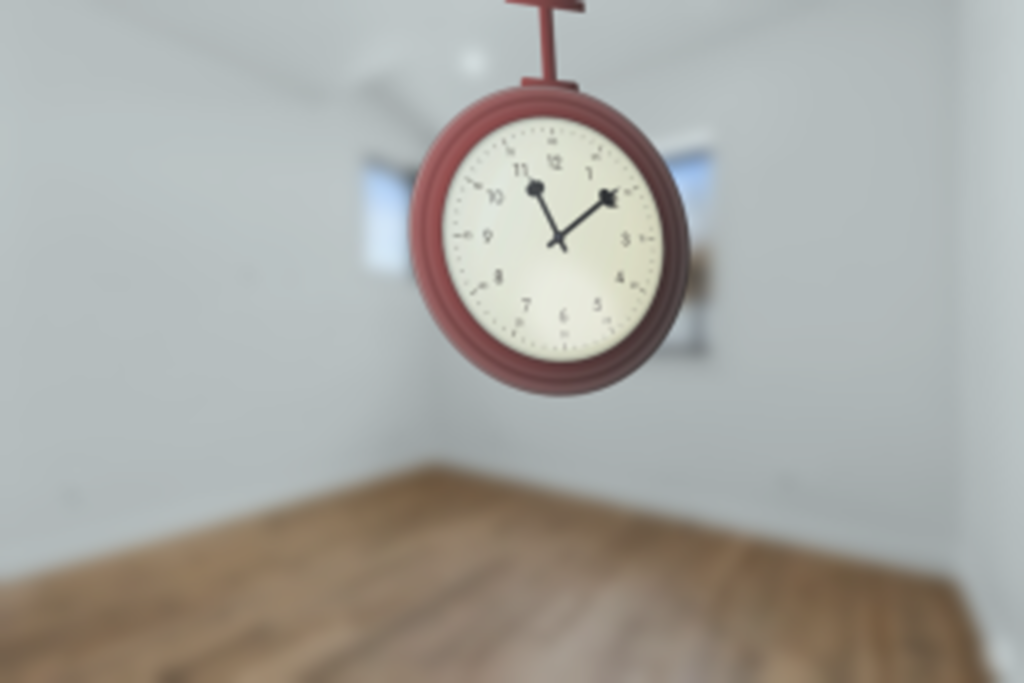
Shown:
**11:09**
